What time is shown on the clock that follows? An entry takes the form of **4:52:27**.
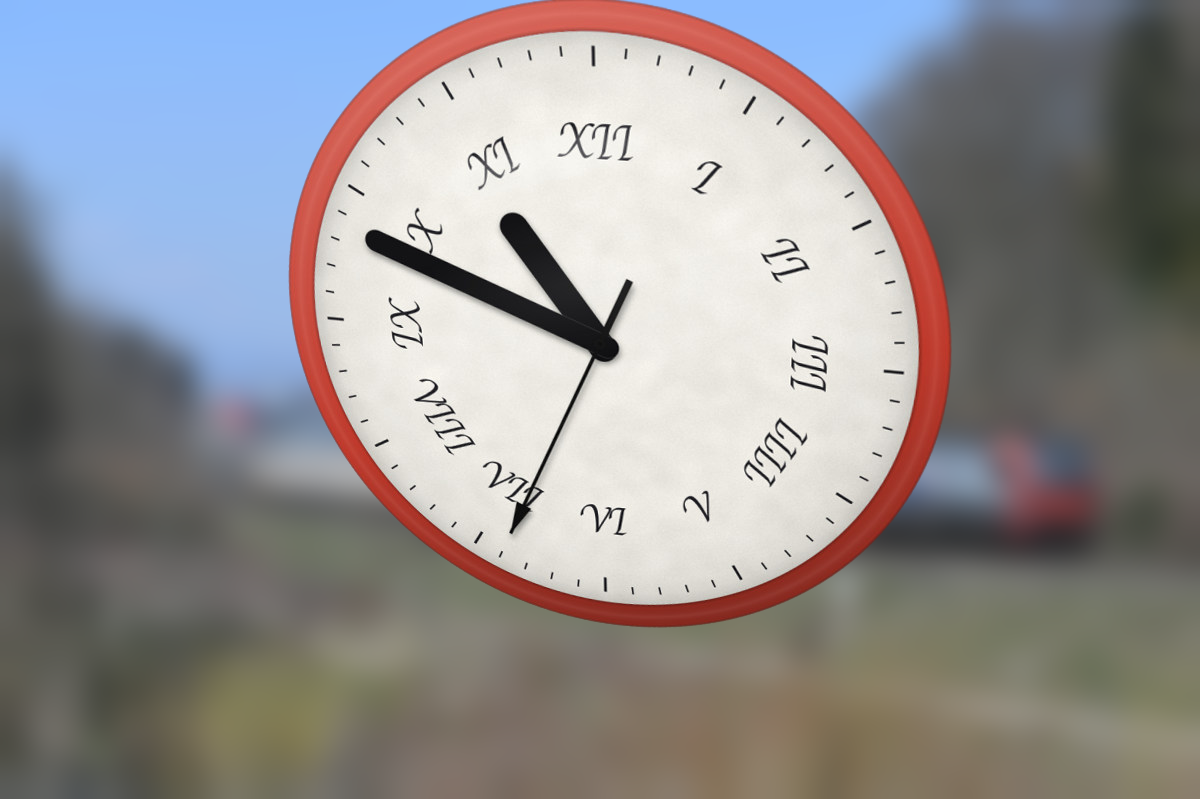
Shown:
**10:48:34**
